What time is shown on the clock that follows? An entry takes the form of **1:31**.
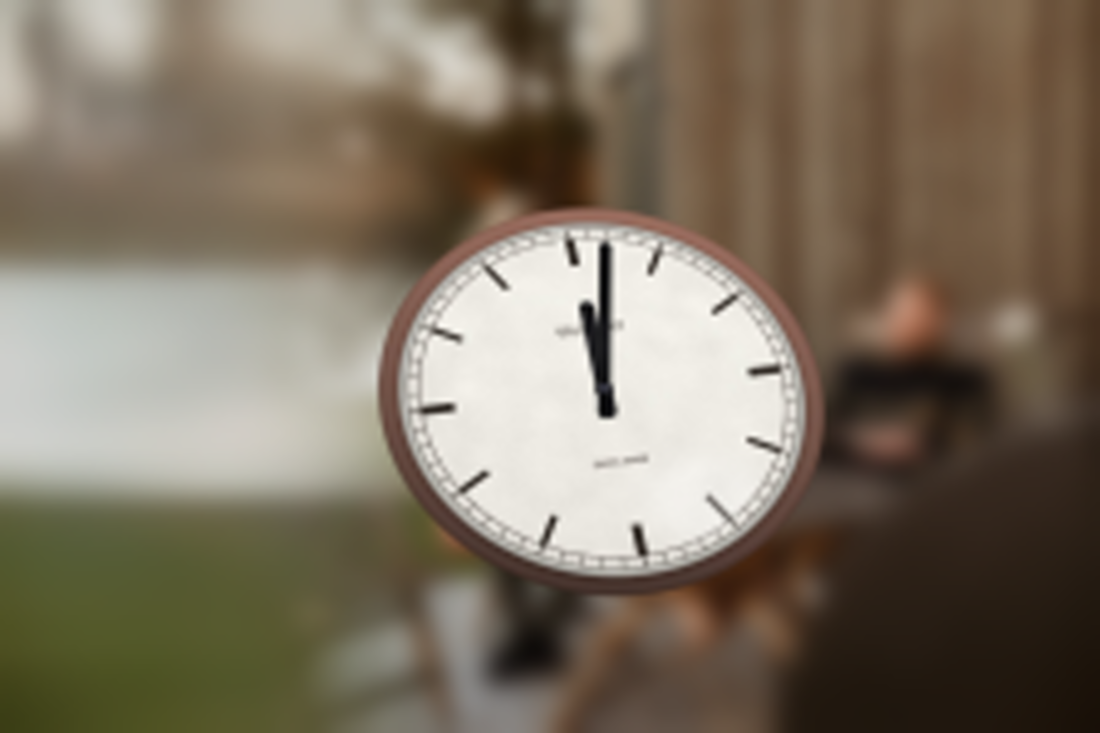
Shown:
**12:02**
